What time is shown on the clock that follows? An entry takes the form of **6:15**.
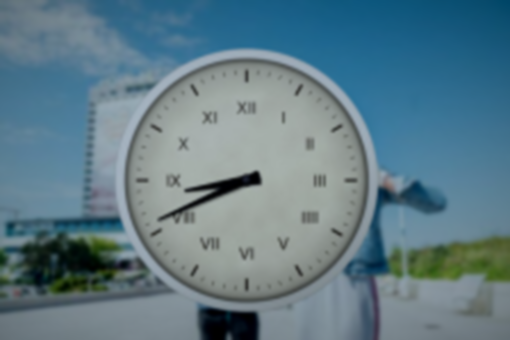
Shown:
**8:41**
